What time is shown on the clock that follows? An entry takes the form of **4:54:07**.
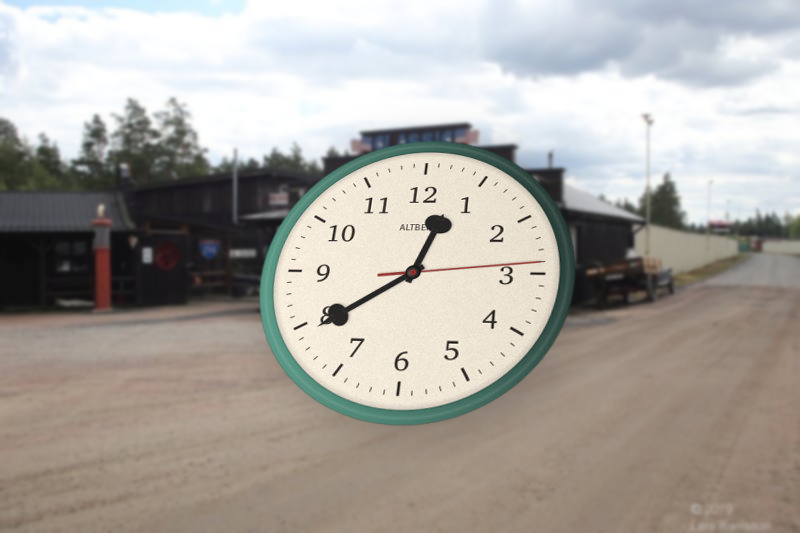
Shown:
**12:39:14**
